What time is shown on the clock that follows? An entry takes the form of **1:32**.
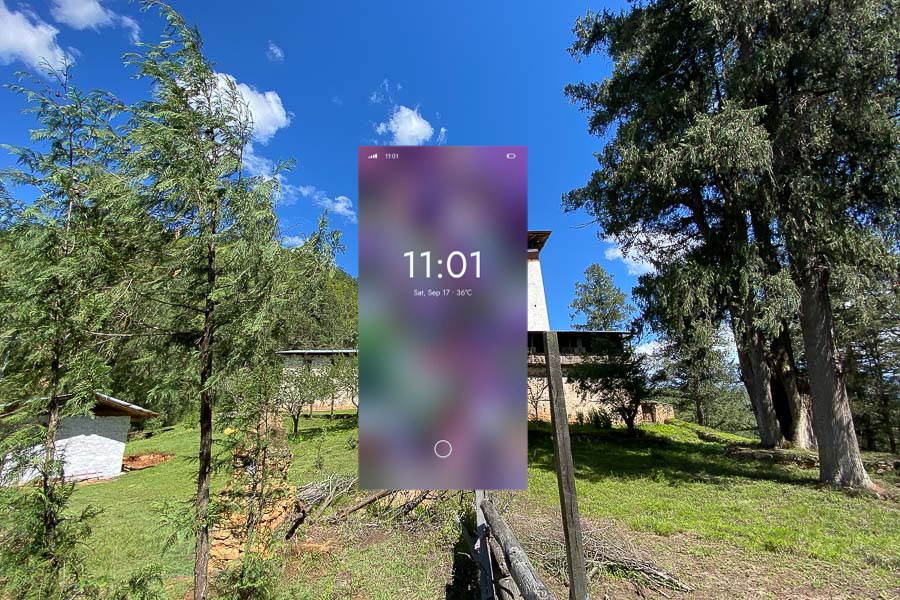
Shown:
**11:01**
